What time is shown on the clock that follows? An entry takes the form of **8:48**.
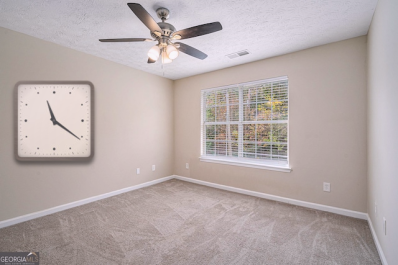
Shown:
**11:21**
